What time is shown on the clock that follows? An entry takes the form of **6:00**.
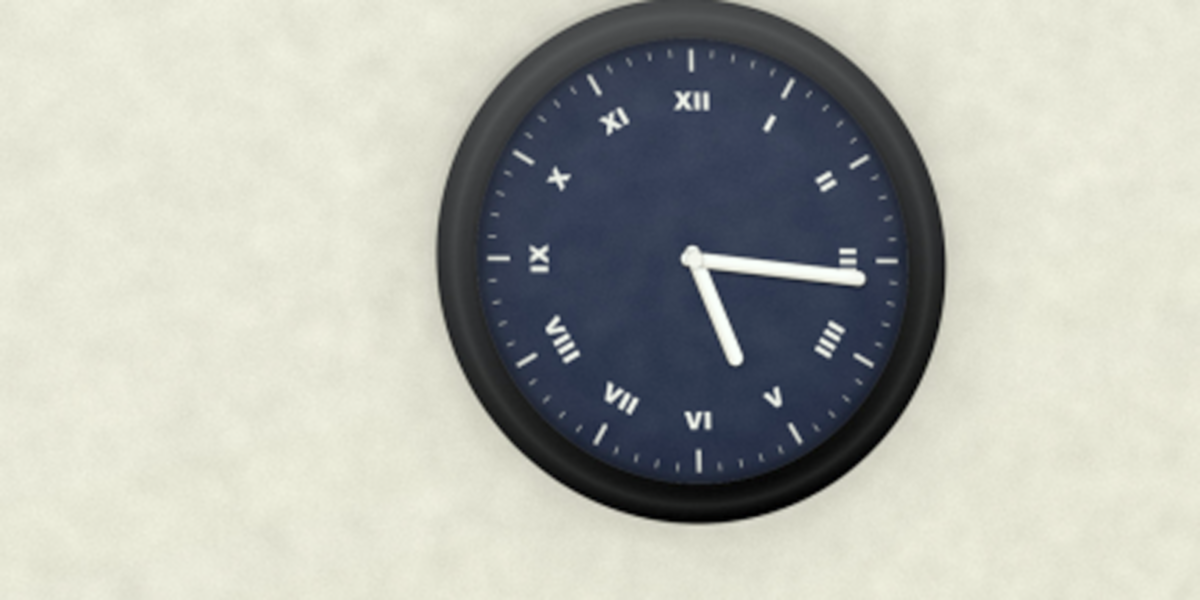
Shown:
**5:16**
